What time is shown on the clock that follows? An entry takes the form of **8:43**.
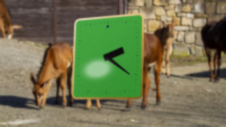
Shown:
**2:21**
